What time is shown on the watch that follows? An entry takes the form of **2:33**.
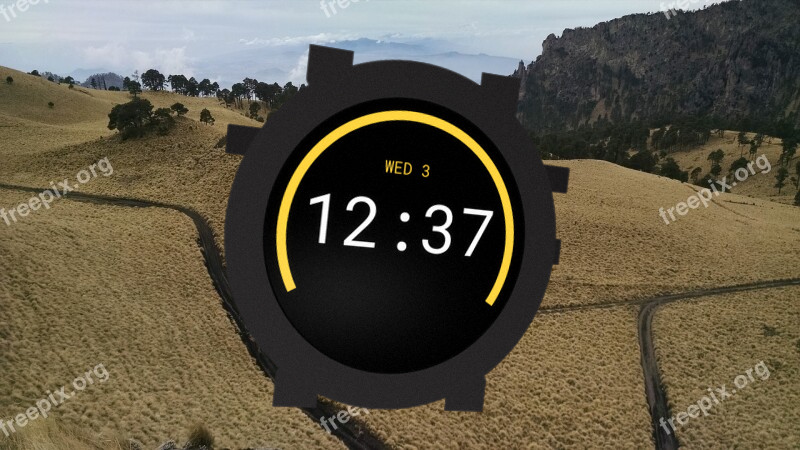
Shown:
**12:37**
